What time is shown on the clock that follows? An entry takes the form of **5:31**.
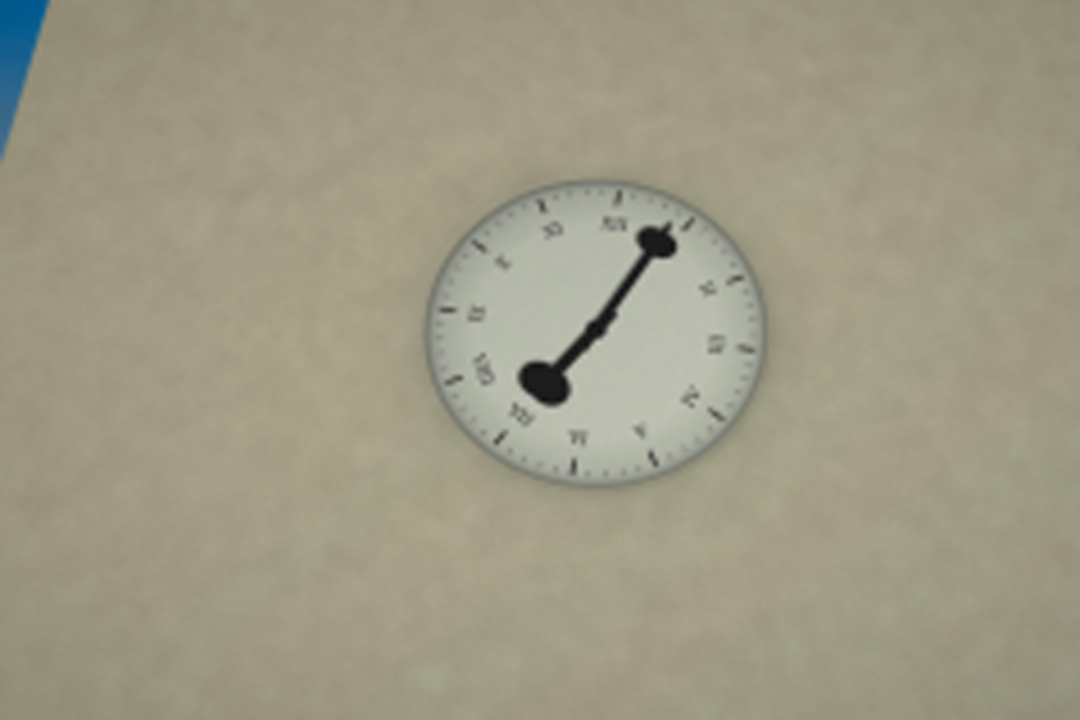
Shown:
**7:04**
